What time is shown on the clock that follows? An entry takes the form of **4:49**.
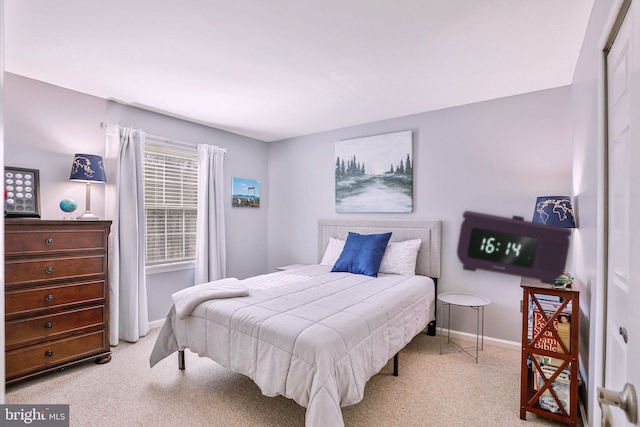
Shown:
**16:14**
